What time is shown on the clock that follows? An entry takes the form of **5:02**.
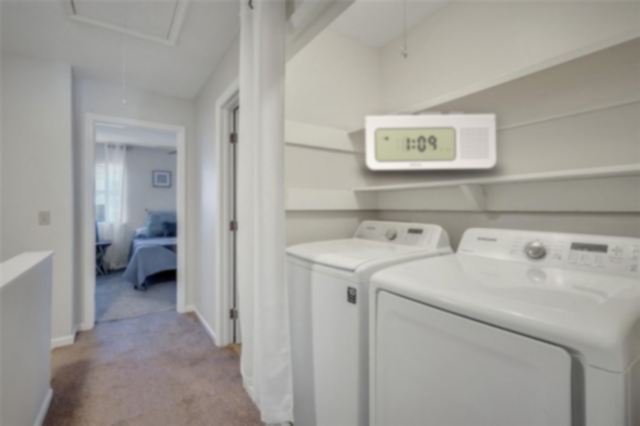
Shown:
**1:09**
